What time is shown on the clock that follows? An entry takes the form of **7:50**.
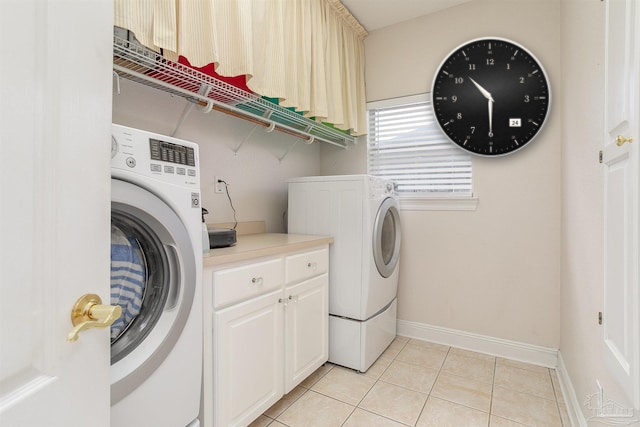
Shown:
**10:30**
